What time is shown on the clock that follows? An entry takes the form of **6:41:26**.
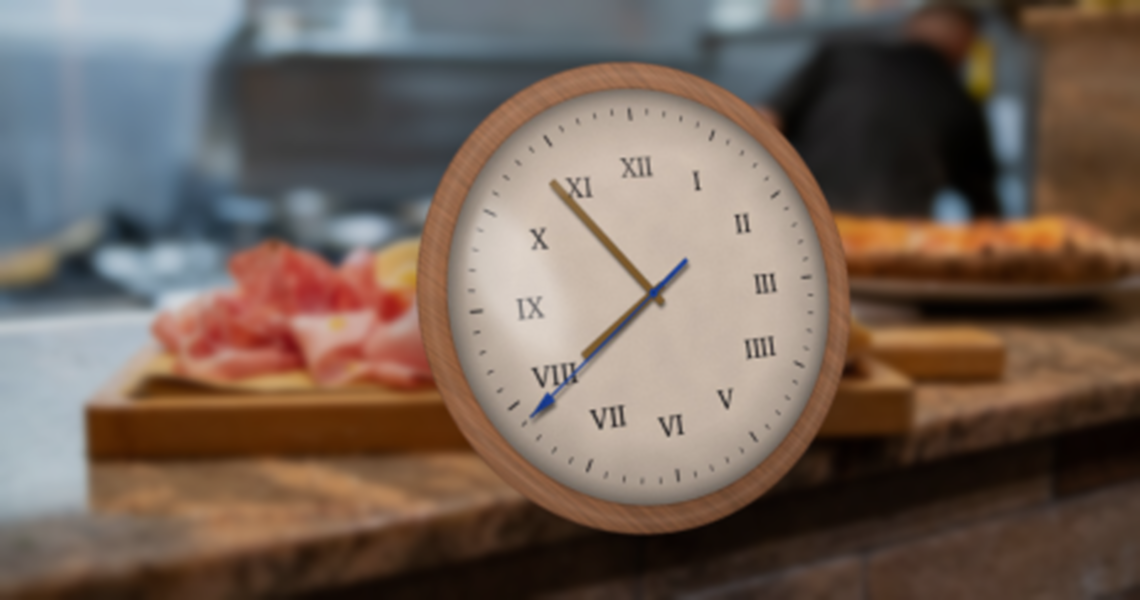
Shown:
**7:53:39**
